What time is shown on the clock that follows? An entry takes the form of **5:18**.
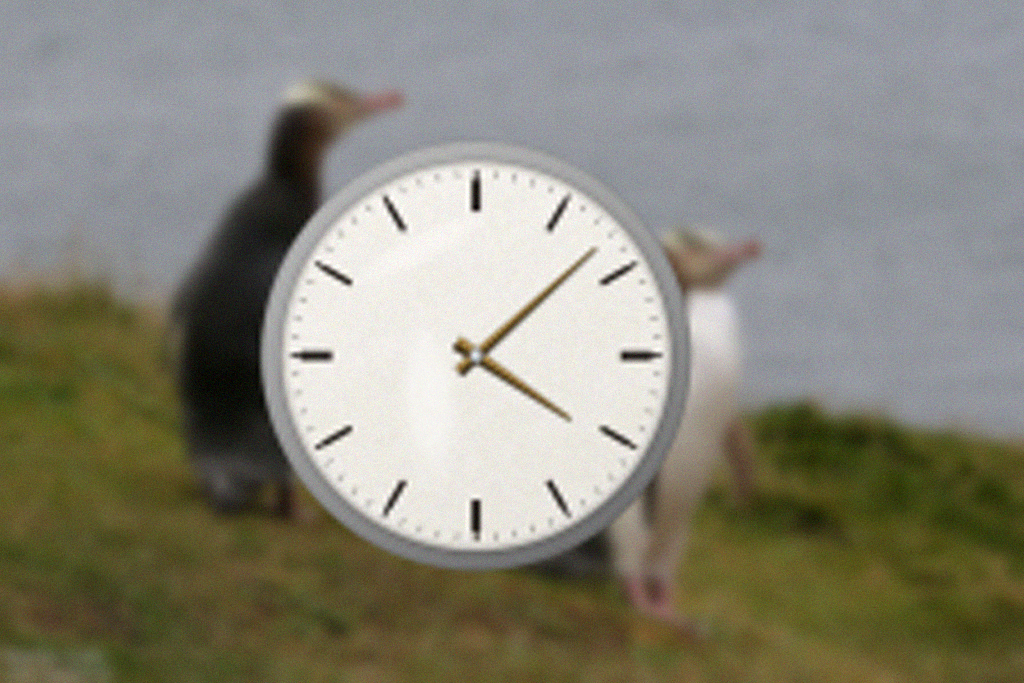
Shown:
**4:08**
